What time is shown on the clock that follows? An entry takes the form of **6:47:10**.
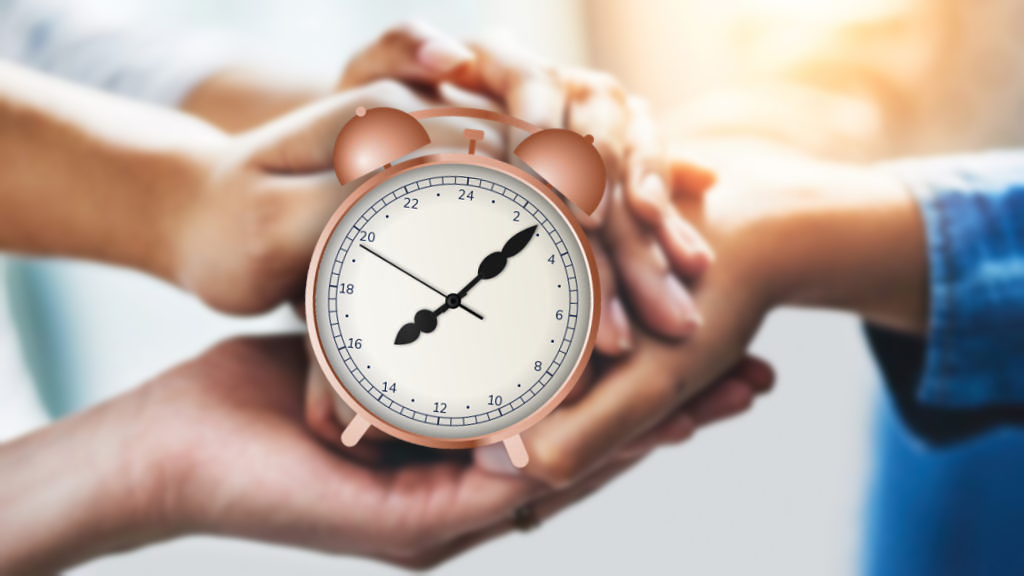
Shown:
**15:06:49**
